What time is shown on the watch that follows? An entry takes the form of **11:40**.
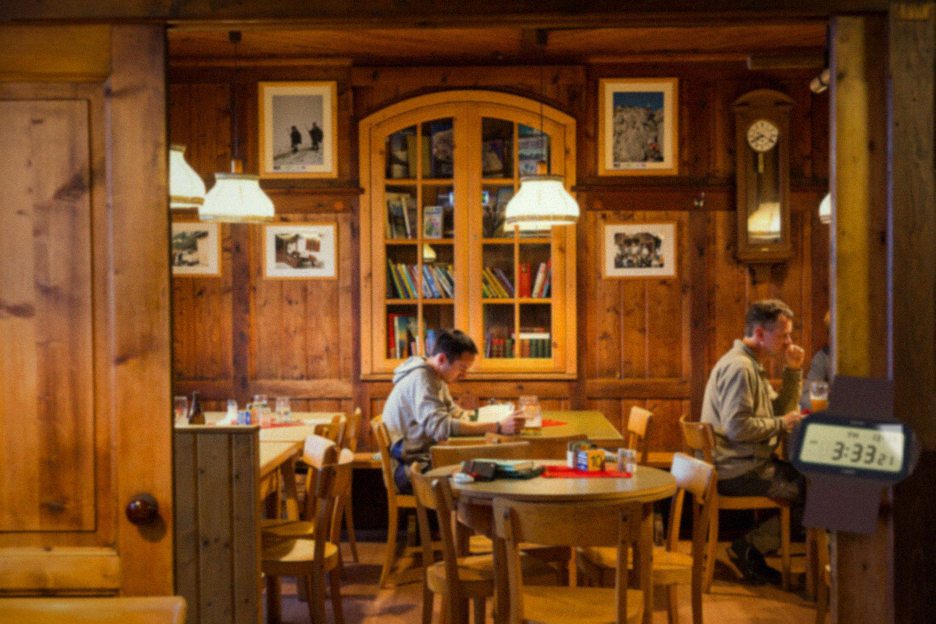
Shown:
**3:33**
